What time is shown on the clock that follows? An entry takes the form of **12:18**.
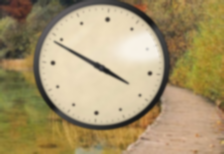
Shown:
**3:49**
